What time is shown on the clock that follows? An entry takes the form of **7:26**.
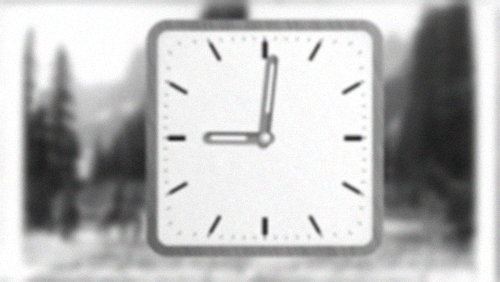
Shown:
**9:01**
